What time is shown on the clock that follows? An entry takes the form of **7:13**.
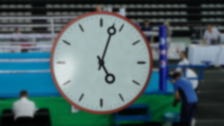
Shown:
**5:03**
